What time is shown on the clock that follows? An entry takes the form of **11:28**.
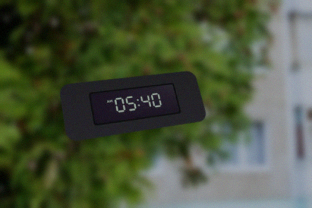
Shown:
**5:40**
